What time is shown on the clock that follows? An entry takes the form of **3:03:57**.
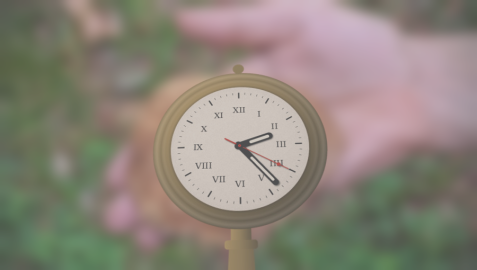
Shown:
**2:23:20**
